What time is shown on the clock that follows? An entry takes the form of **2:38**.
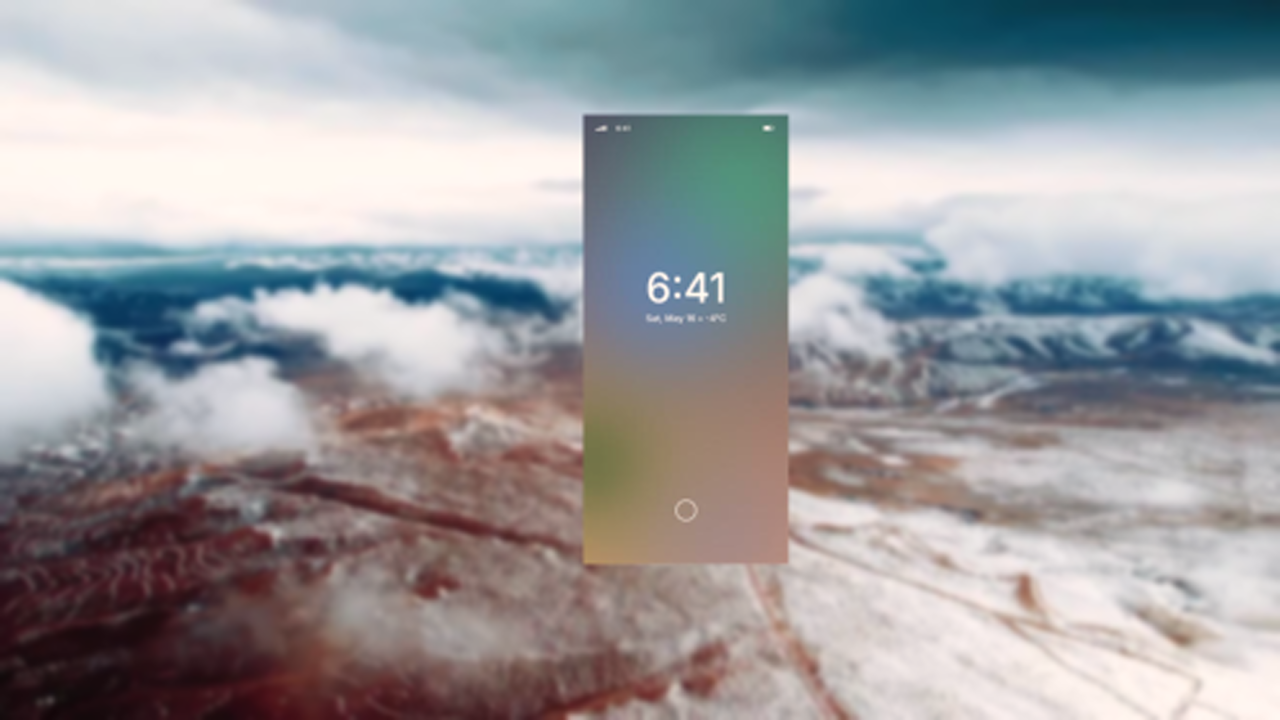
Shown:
**6:41**
